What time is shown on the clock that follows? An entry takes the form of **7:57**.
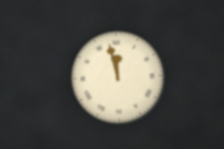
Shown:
**11:58**
